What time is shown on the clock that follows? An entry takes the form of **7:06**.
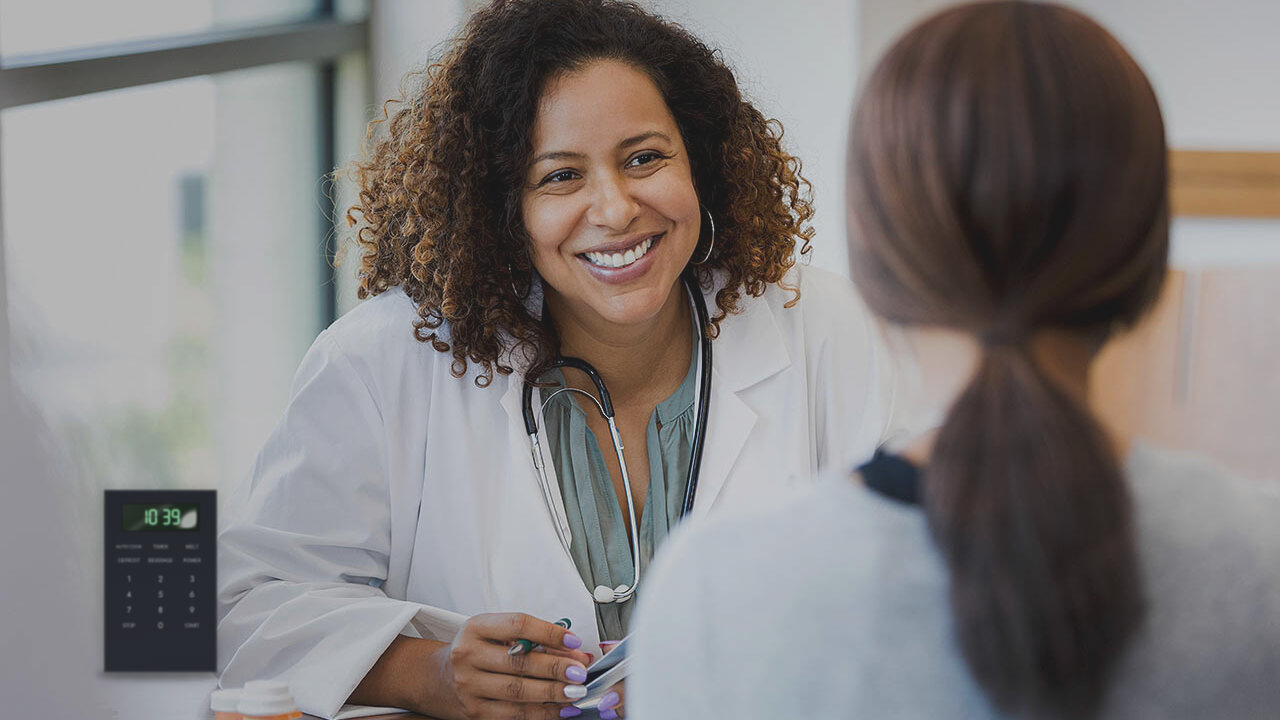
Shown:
**10:39**
